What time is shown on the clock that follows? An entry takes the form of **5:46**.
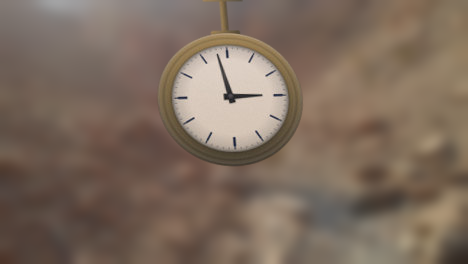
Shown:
**2:58**
